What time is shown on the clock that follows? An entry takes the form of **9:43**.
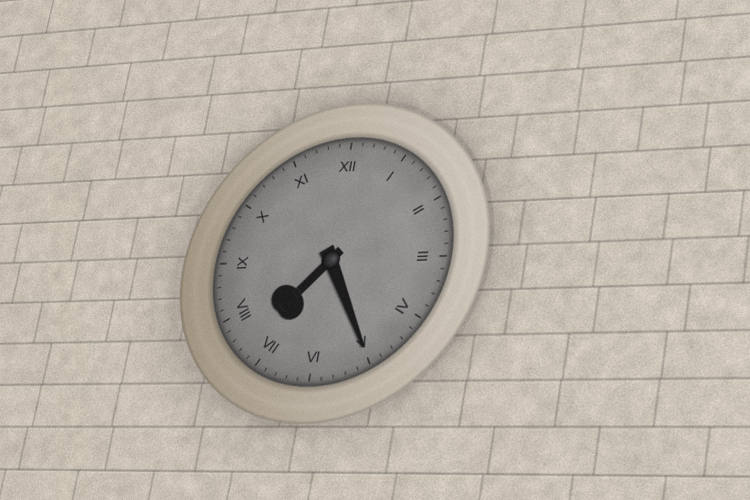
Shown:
**7:25**
